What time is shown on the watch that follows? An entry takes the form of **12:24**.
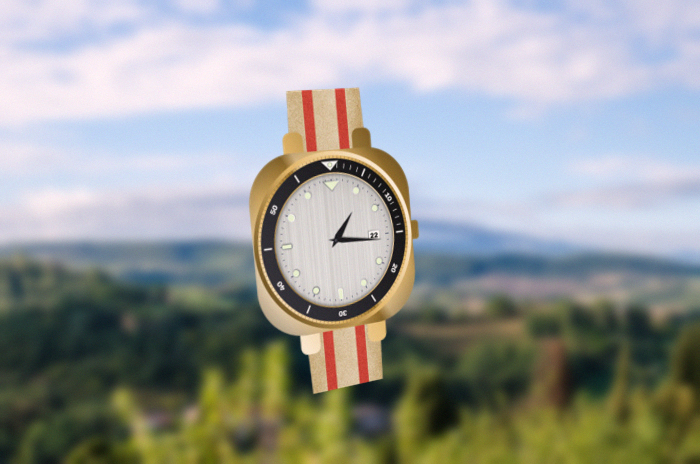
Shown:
**1:16**
